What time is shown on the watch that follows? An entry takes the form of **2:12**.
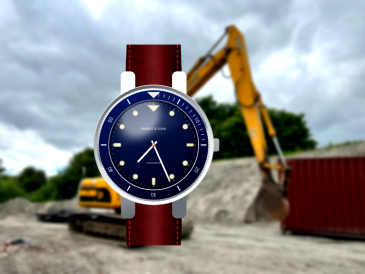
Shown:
**7:26**
